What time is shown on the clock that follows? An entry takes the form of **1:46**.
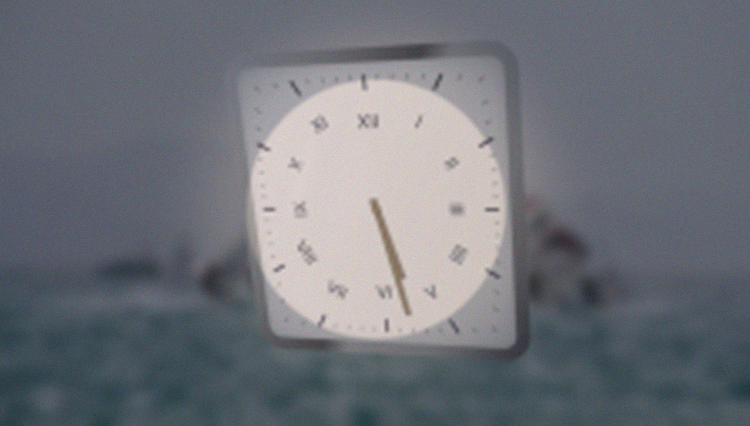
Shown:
**5:28**
